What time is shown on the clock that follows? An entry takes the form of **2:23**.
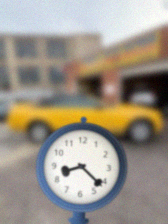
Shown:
**8:22**
